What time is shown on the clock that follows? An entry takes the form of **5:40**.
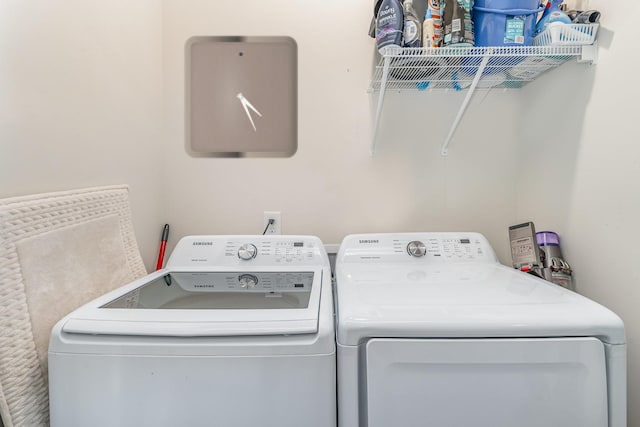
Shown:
**4:26**
